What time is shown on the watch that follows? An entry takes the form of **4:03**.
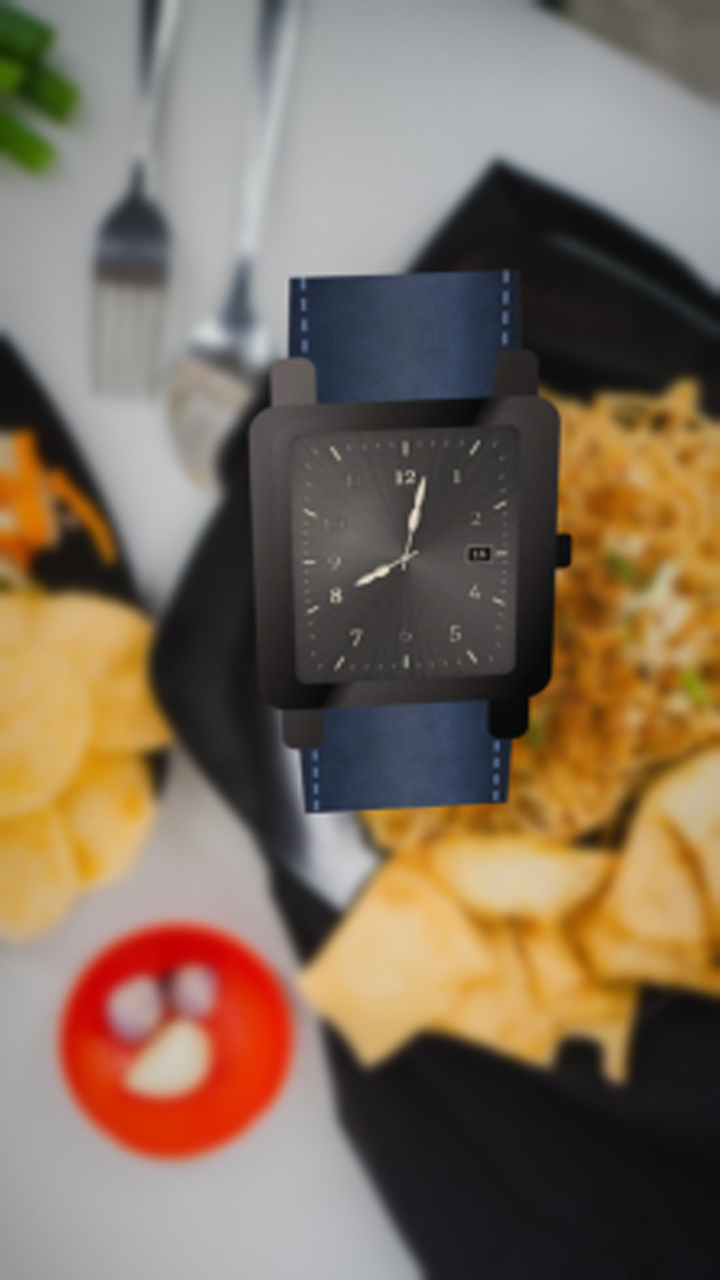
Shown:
**8:02**
